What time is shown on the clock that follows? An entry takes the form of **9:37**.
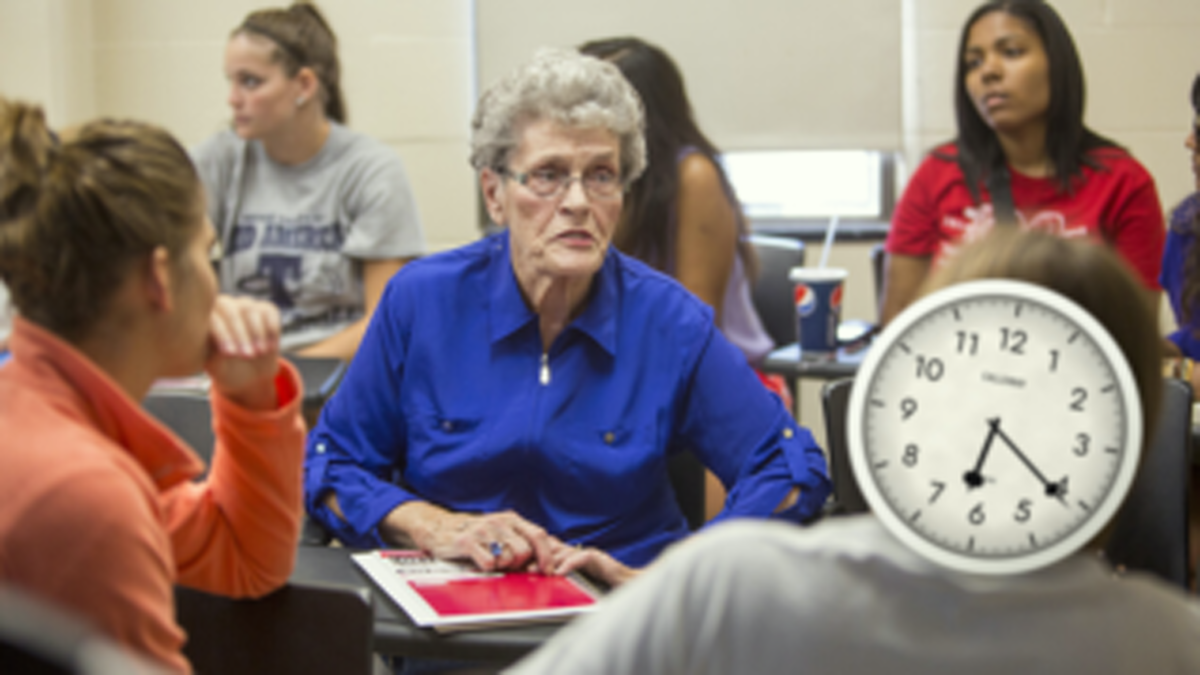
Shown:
**6:21**
